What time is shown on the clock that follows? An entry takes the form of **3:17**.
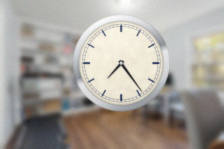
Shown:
**7:24**
